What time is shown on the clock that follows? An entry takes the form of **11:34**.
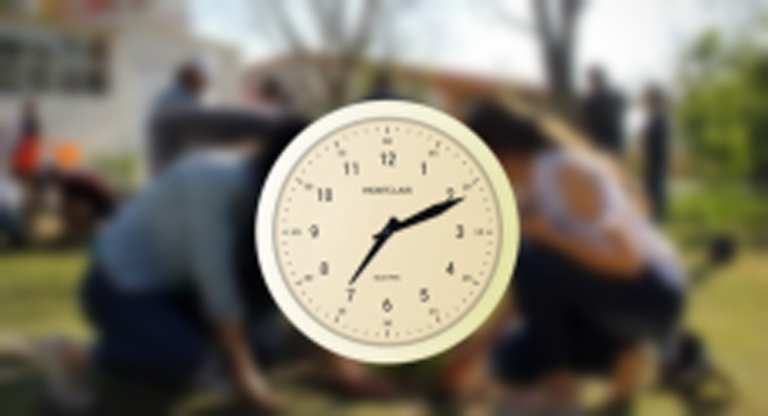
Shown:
**7:11**
